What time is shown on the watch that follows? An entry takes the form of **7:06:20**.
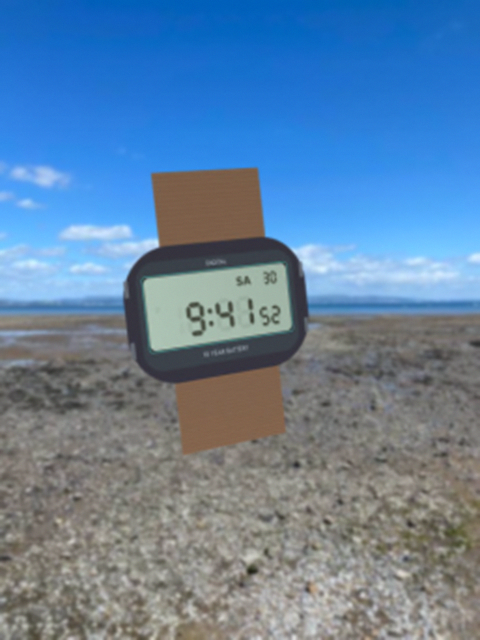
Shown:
**9:41:52**
